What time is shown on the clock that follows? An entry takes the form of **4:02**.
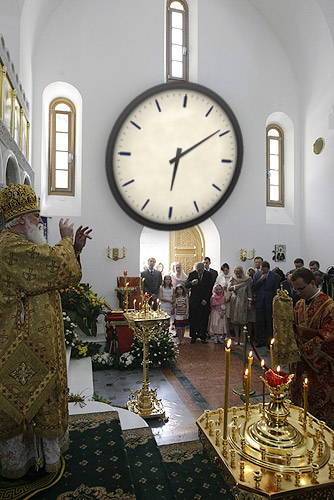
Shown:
**6:09**
